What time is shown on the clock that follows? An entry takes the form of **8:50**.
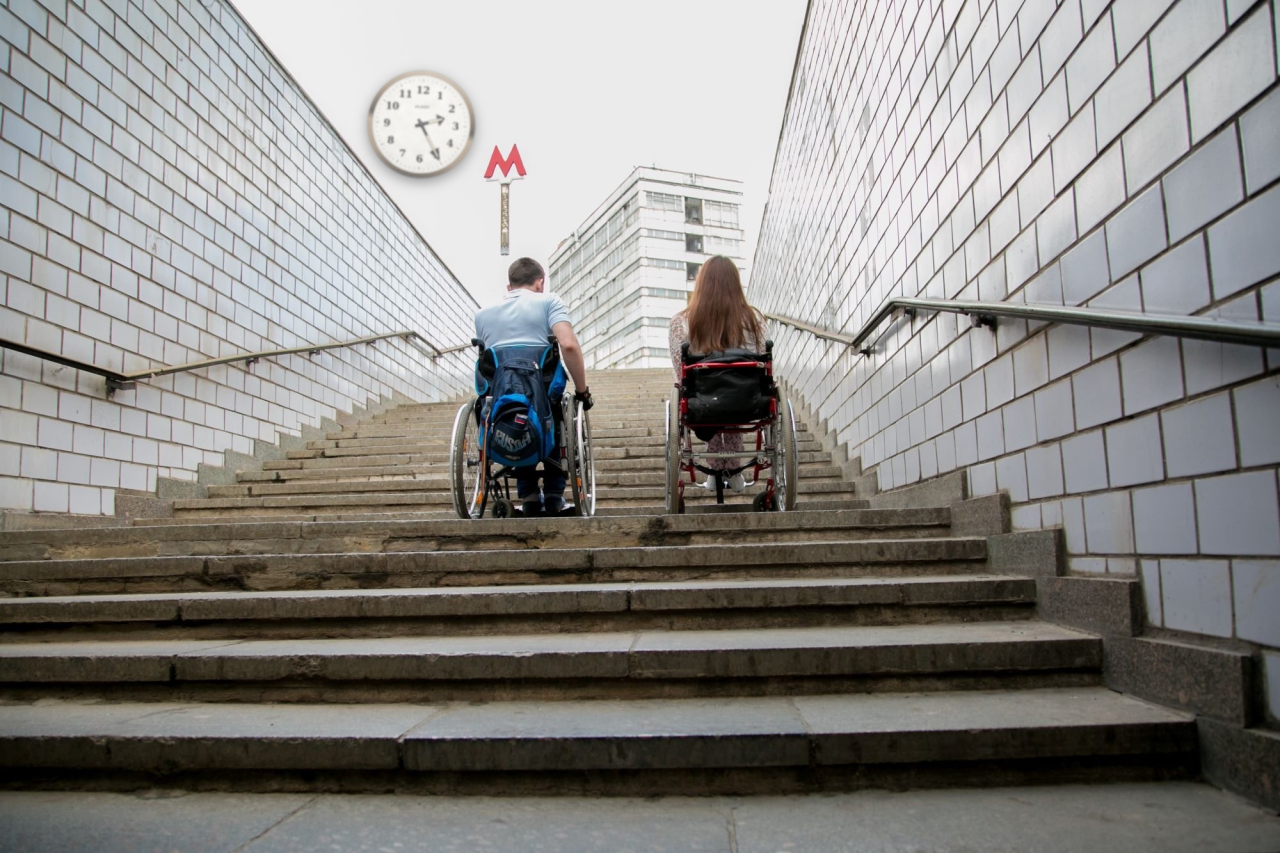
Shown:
**2:25**
